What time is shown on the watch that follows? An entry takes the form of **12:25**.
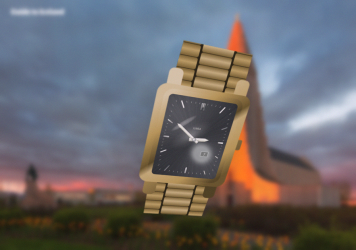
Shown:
**2:51**
